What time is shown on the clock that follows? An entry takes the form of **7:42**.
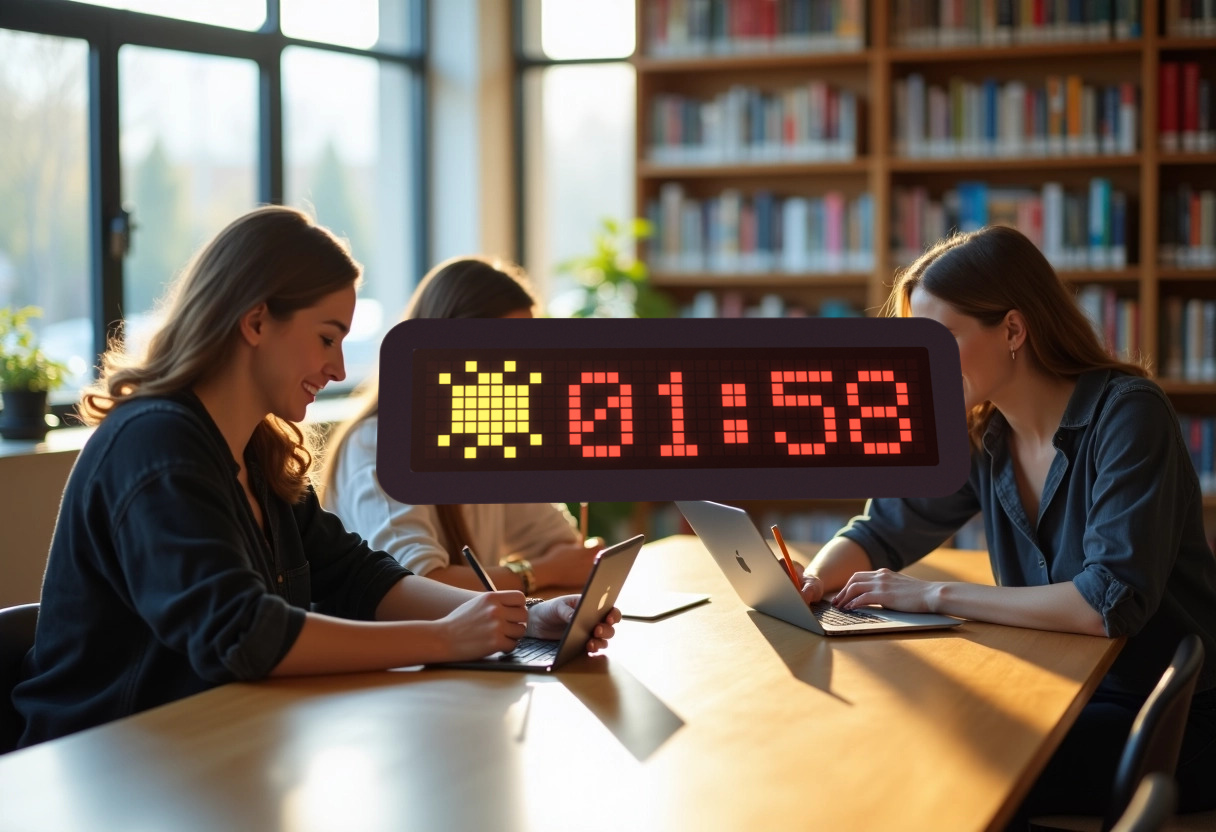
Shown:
**1:58**
